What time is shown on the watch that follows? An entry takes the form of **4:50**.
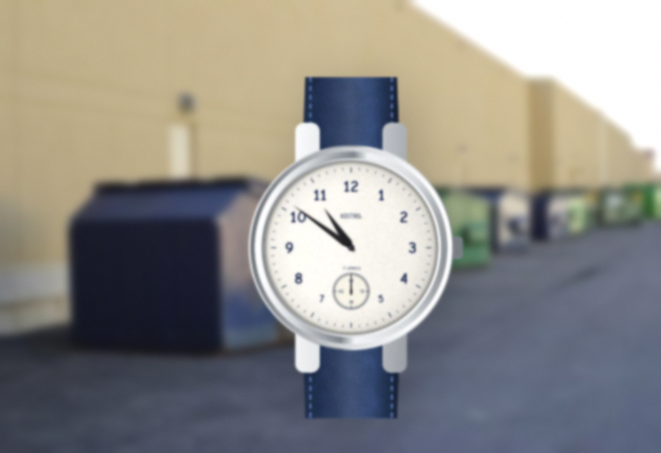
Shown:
**10:51**
